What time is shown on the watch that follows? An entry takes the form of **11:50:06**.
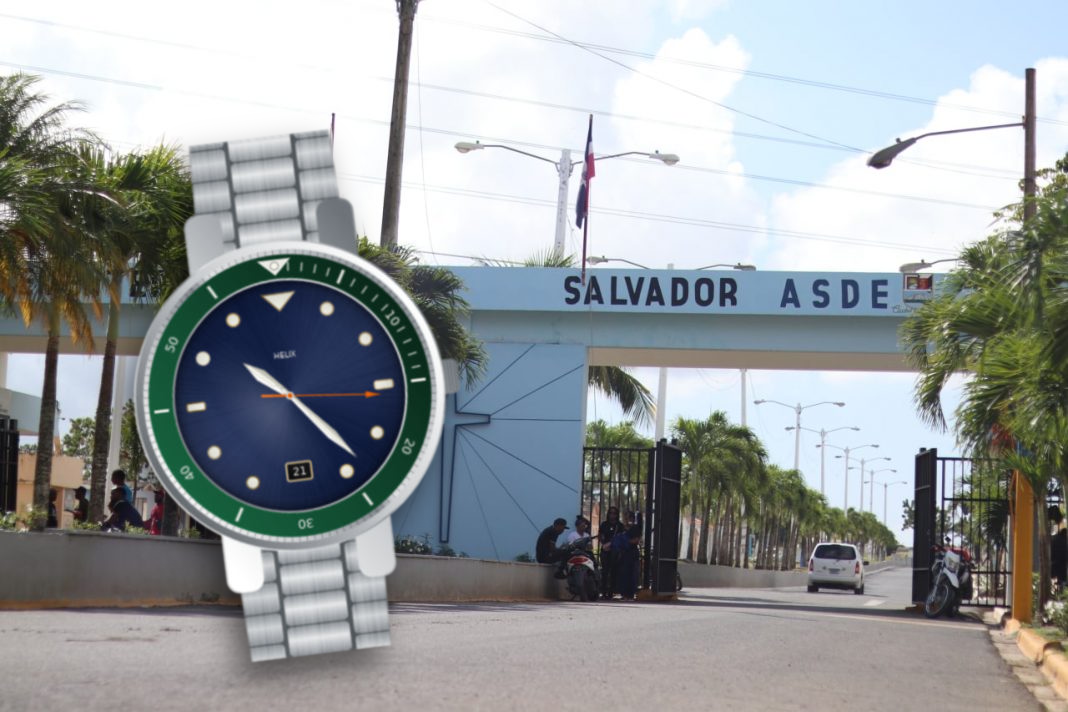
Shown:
**10:23:16**
